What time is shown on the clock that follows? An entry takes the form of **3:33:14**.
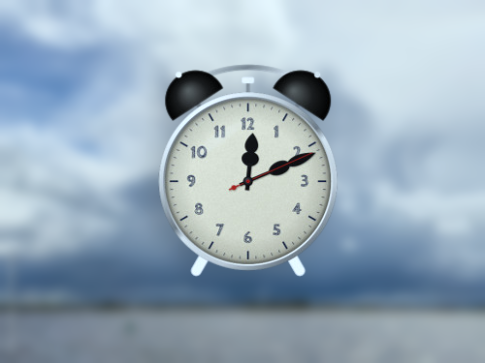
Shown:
**12:11:11**
